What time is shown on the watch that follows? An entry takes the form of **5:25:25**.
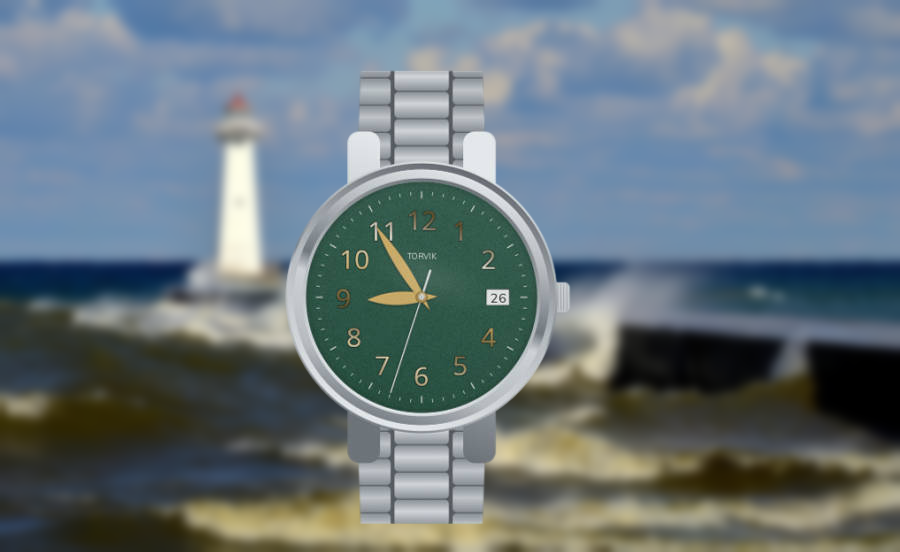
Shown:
**8:54:33**
